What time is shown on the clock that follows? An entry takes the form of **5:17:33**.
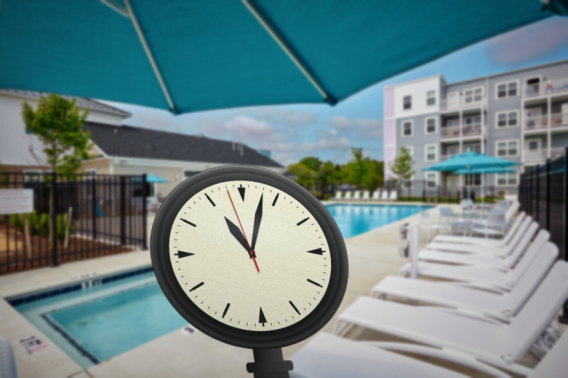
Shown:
**11:02:58**
